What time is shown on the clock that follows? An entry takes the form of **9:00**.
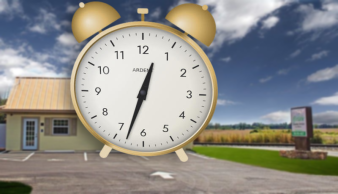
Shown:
**12:33**
